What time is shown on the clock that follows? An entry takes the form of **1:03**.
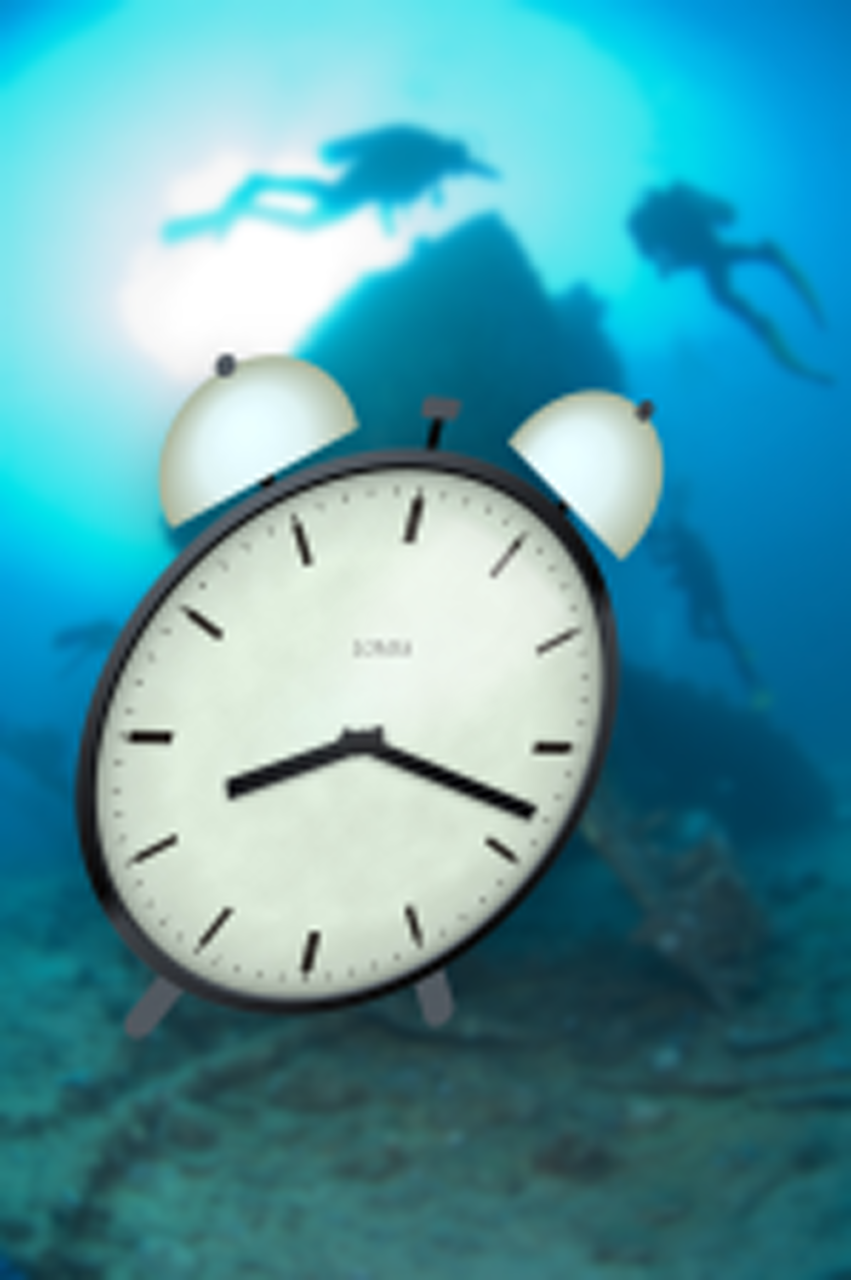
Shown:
**8:18**
